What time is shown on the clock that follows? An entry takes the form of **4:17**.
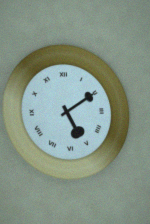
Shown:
**5:10**
